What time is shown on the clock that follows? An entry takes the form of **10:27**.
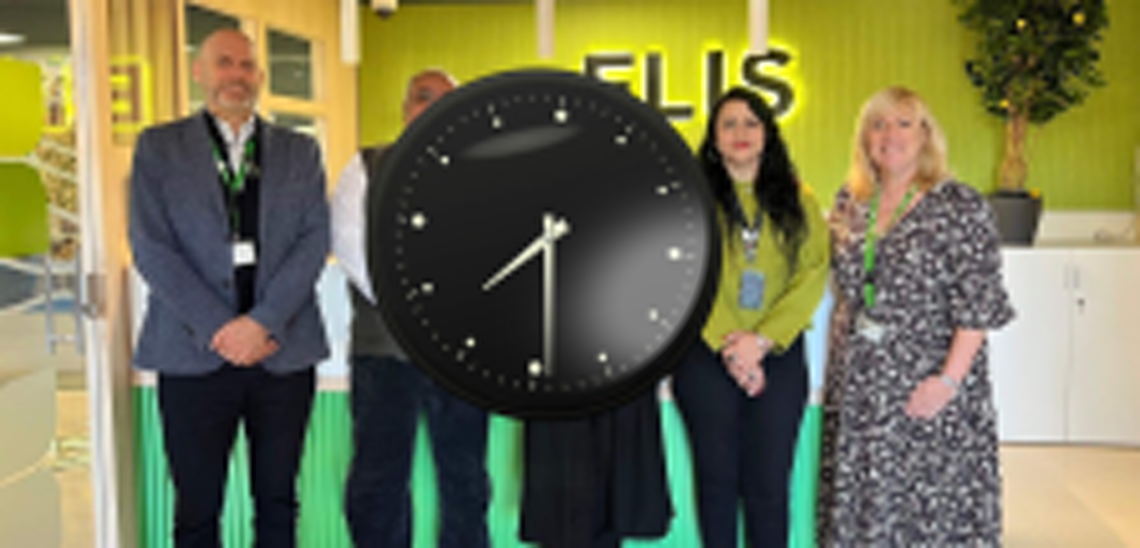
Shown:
**7:29**
